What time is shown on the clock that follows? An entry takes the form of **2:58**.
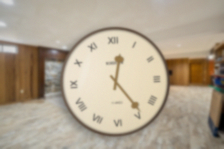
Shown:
**12:24**
